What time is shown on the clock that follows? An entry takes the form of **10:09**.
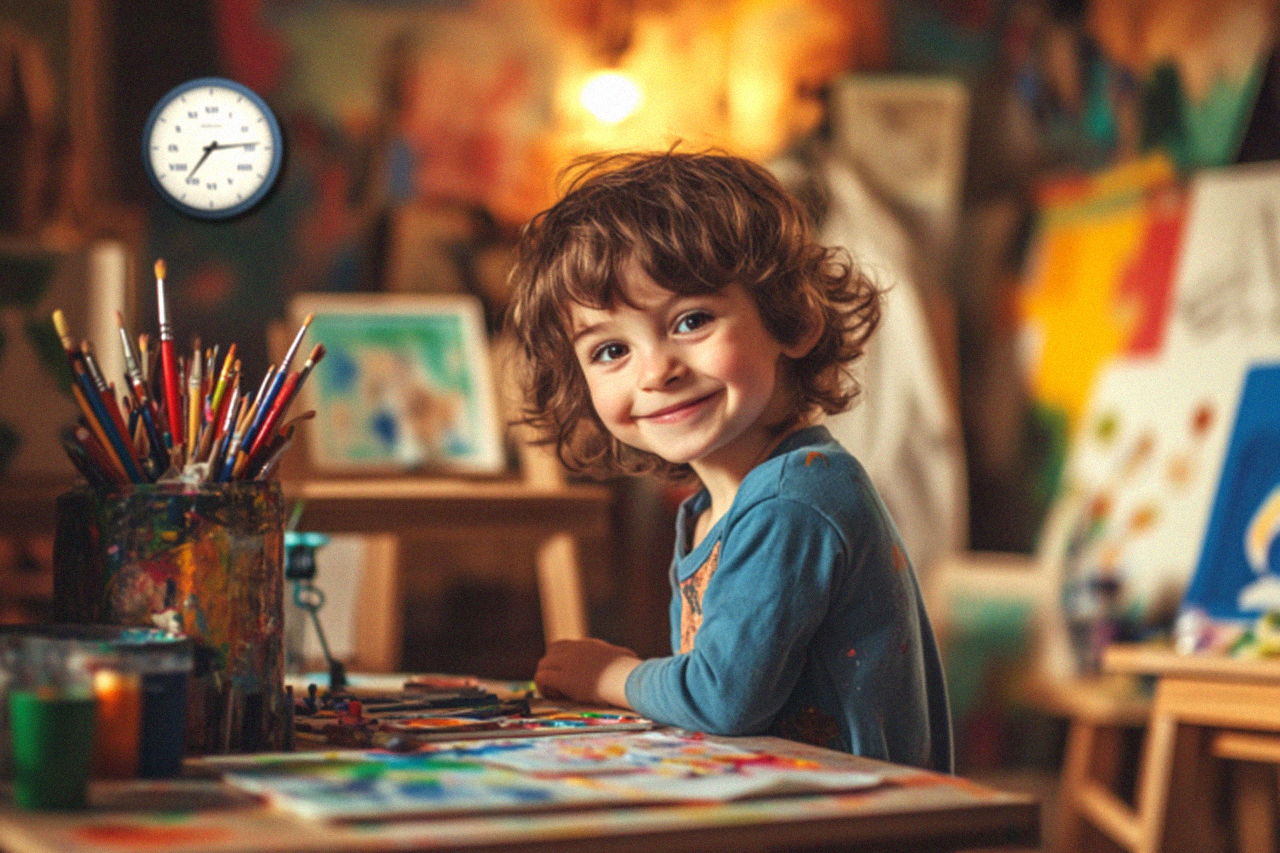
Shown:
**7:14**
